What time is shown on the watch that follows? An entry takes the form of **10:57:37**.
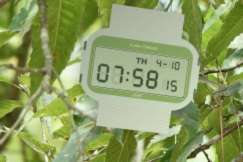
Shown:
**7:58:15**
